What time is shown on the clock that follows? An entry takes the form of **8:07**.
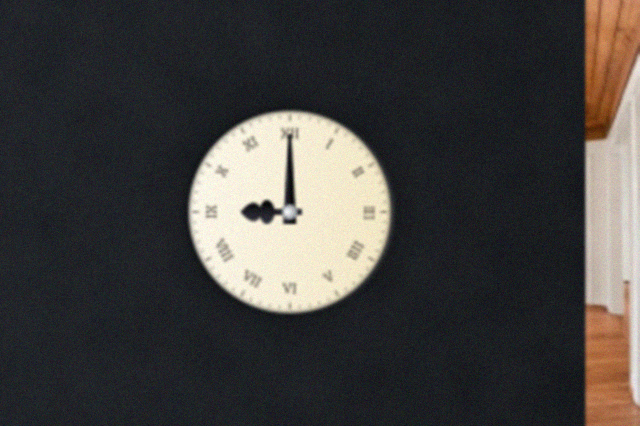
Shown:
**9:00**
